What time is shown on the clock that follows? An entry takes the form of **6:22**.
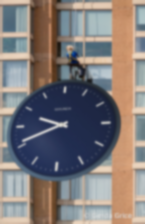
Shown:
**9:41**
